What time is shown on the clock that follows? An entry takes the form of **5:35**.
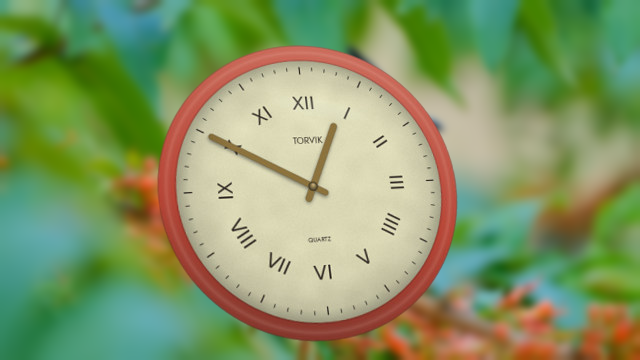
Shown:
**12:50**
